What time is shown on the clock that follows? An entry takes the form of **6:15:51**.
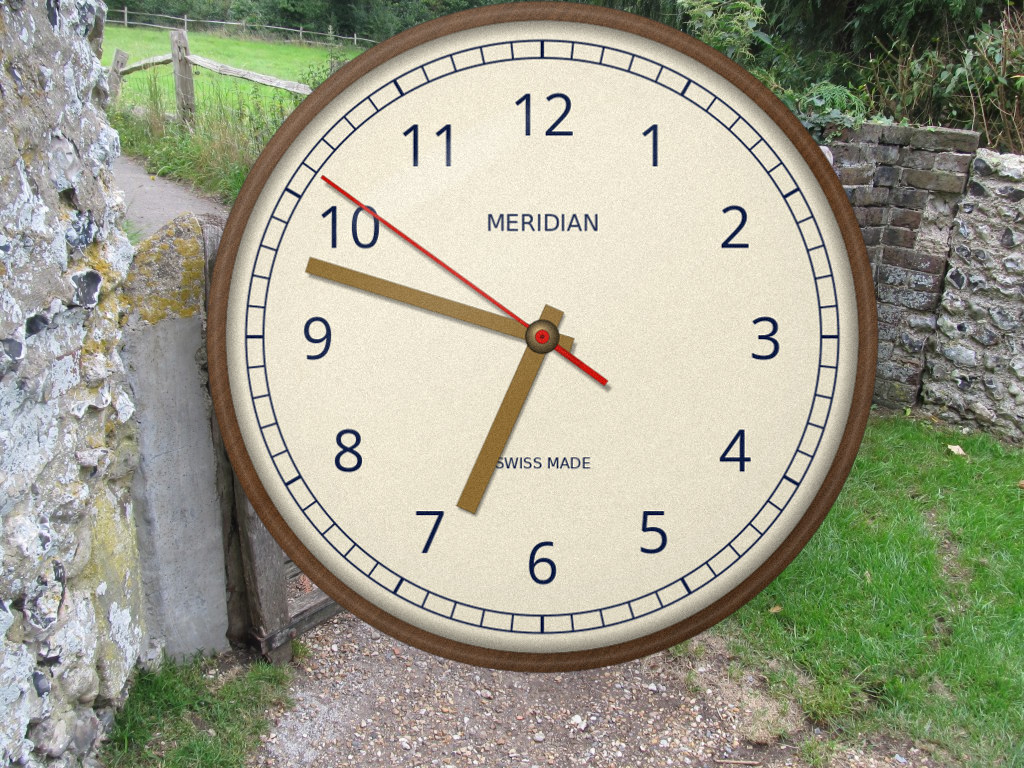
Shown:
**6:47:51**
